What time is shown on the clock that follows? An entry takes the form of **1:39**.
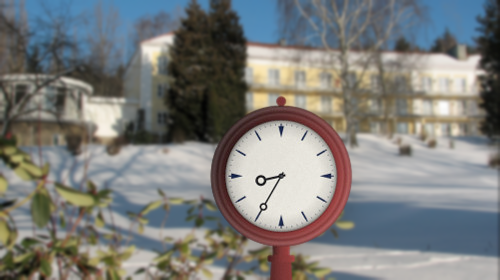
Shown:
**8:35**
